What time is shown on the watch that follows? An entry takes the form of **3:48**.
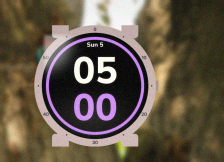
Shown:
**5:00**
